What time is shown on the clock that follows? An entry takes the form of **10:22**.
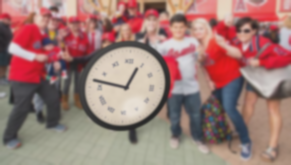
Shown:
**12:47**
